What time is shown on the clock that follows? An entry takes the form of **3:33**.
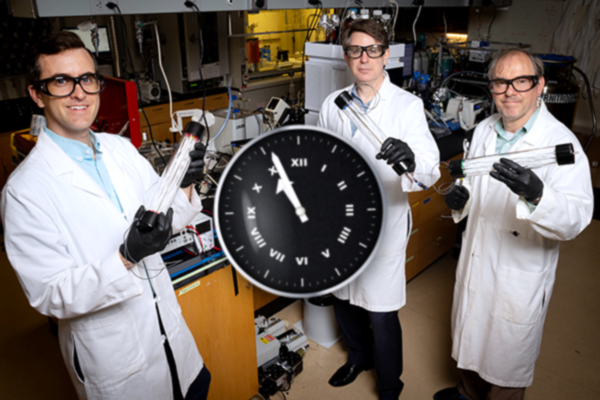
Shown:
**10:56**
